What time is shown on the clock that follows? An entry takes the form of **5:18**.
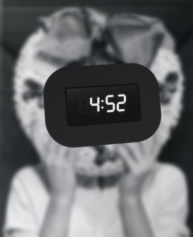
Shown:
**4:52**
